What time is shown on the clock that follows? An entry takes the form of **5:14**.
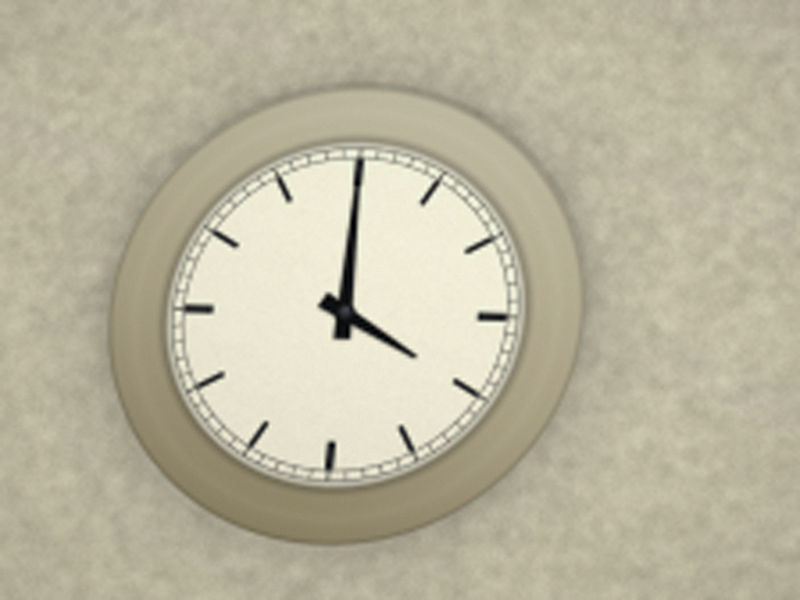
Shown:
**4:00**
